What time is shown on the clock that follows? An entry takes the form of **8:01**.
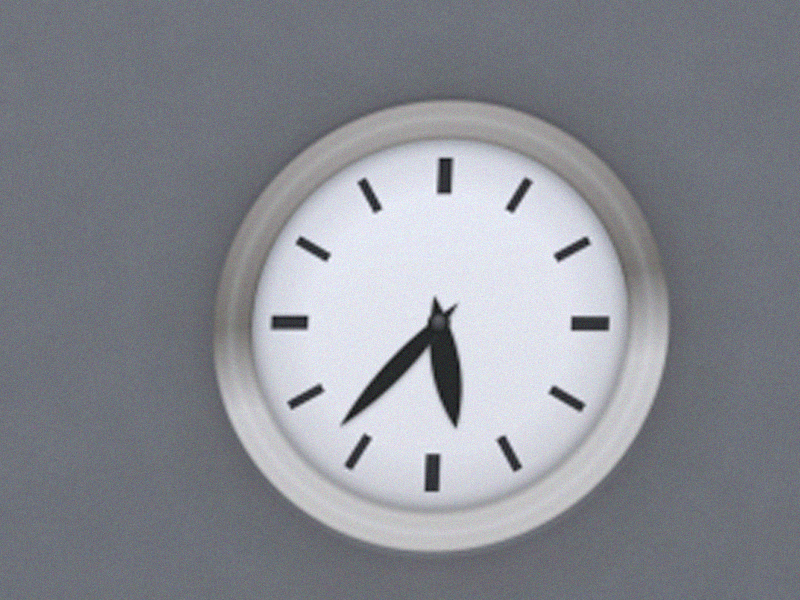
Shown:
**5:37**
